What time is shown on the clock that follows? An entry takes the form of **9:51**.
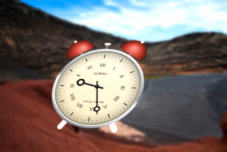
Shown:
**9:28**
